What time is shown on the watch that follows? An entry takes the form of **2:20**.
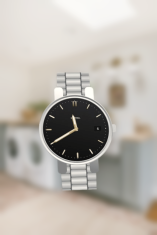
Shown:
**11:40**
